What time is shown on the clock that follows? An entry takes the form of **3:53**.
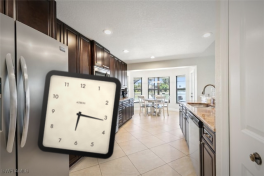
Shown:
**6:16**
